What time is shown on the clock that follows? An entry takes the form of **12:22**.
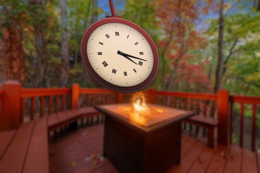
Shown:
**4:18**
